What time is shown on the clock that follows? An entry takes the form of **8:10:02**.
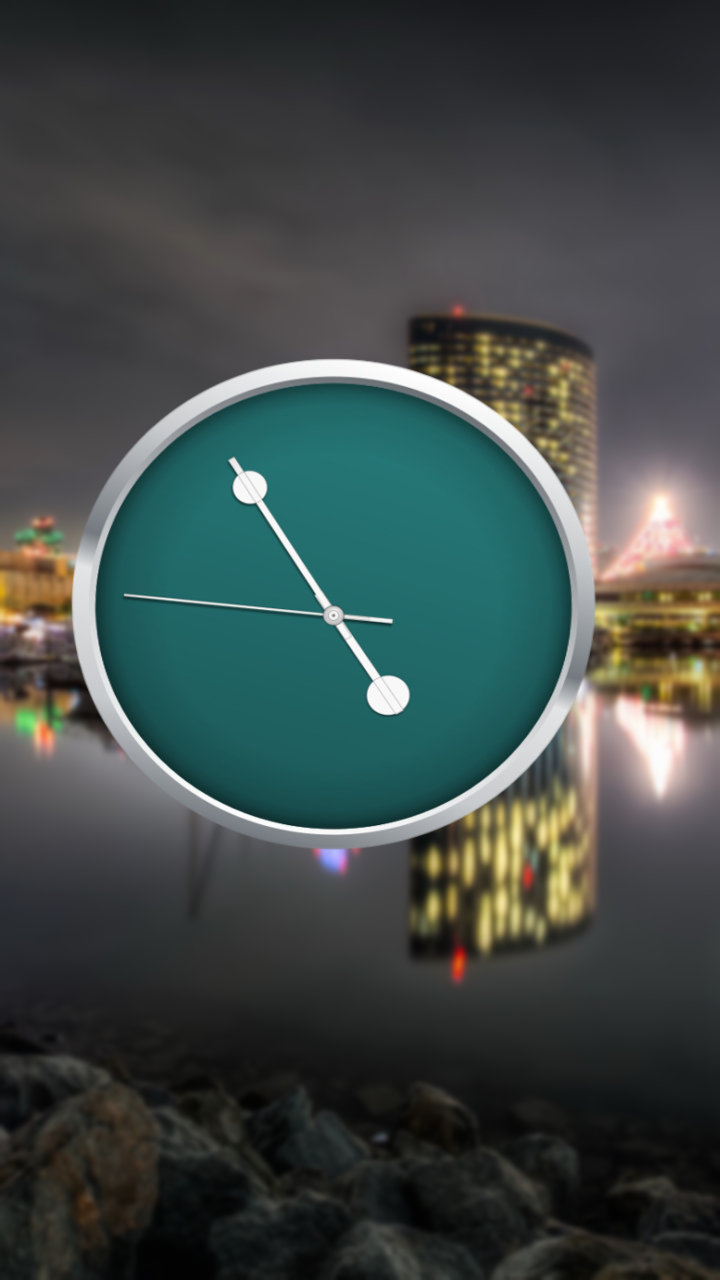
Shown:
**4:54:46**
